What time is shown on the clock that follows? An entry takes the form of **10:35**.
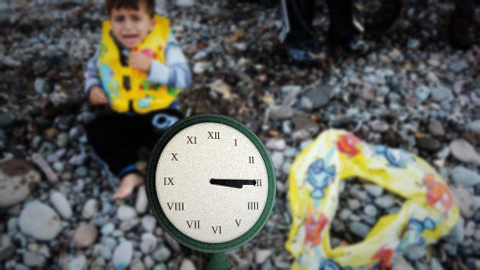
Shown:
**3:15**
